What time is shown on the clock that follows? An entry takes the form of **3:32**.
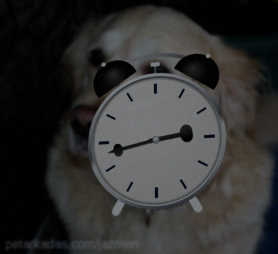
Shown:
**2:43**
